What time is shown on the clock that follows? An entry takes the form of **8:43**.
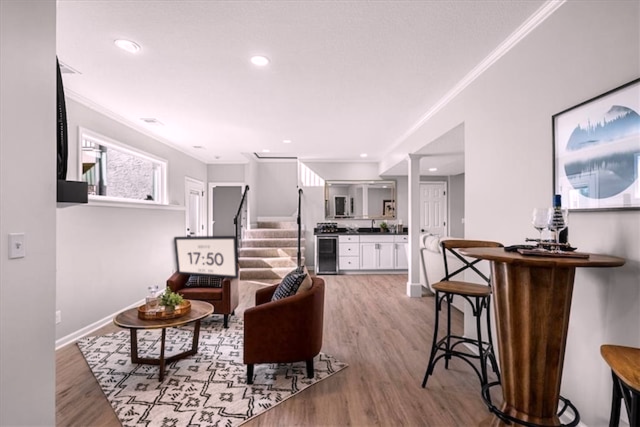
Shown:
**17:50**
